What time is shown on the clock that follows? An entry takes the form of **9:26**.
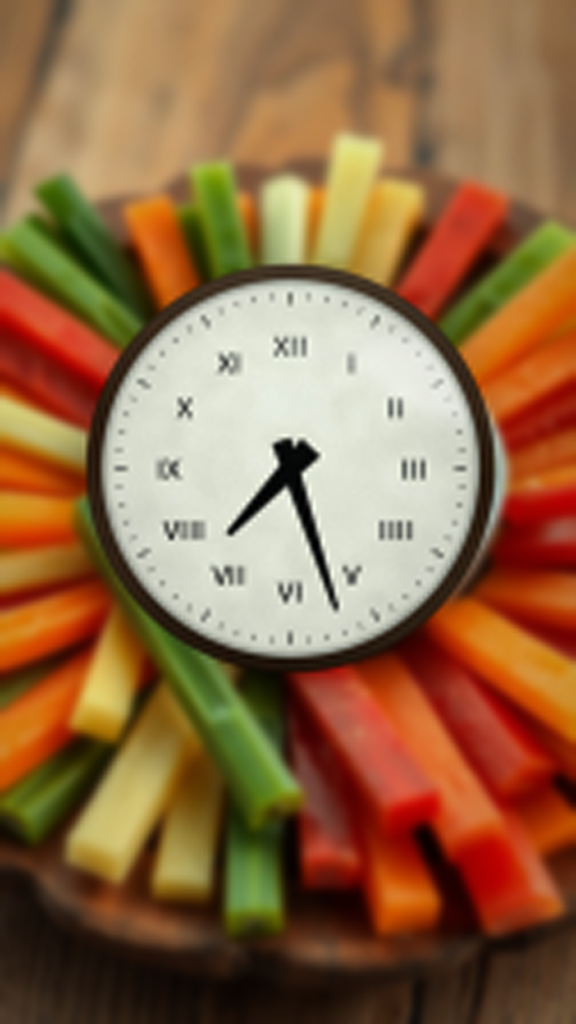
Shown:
**7:27**
